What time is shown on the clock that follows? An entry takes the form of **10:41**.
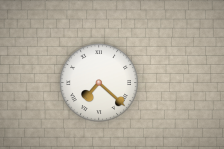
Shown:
**7:22**
